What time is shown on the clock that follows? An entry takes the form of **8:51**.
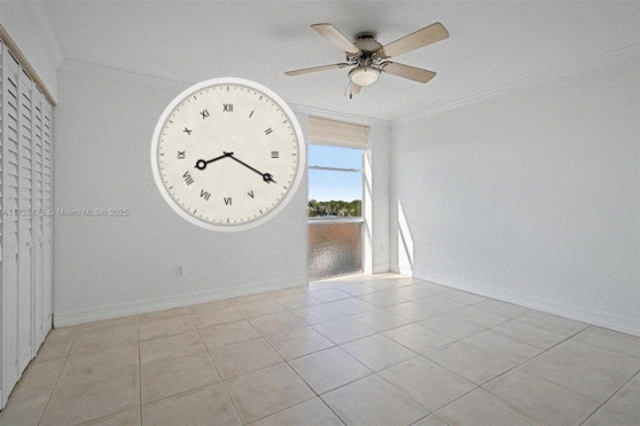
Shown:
**8:20**
